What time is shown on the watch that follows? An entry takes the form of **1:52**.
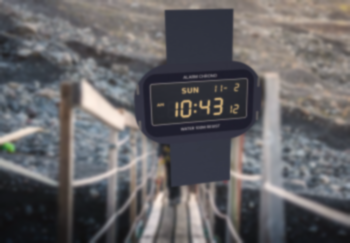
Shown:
**10:43**
